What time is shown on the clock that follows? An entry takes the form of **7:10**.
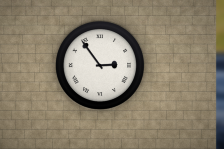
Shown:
**2:54**
